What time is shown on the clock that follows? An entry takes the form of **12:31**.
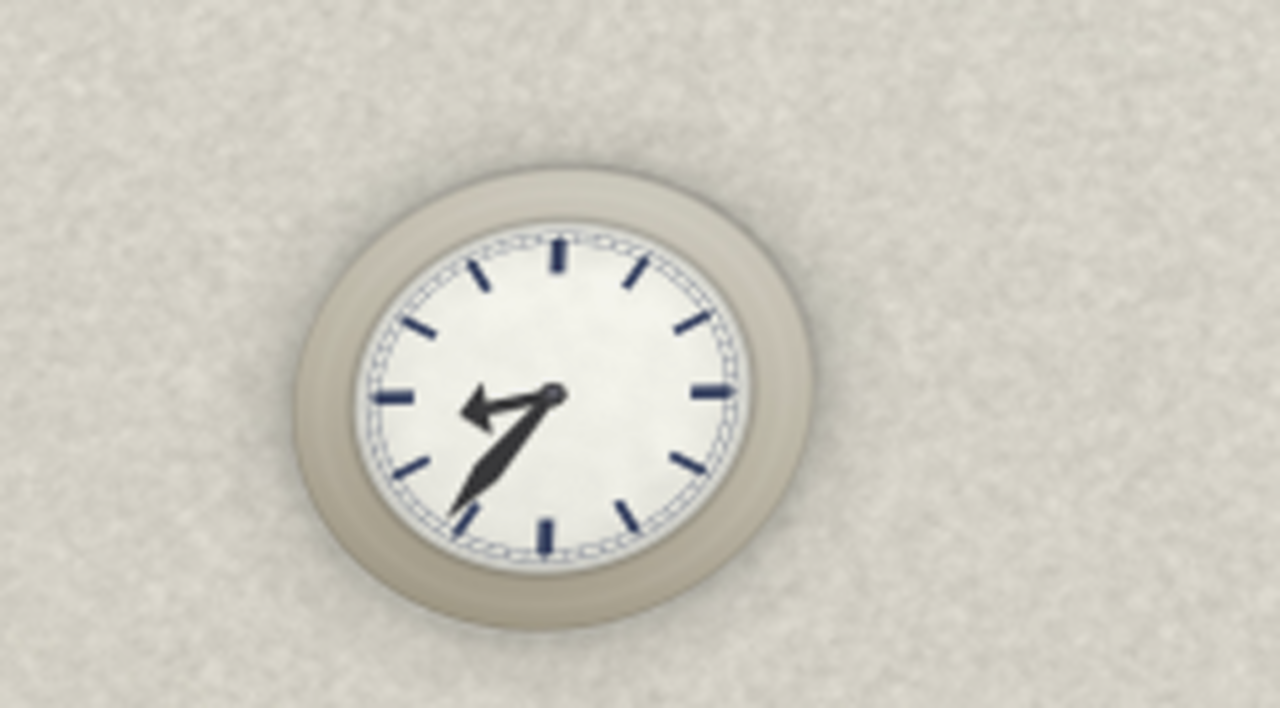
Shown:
**8:36**
